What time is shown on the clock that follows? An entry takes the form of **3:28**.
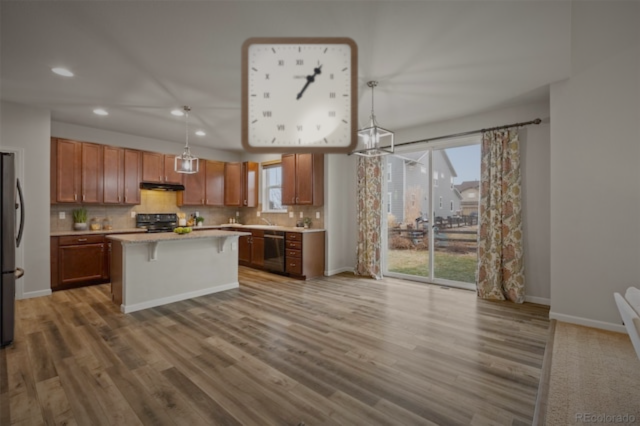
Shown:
**1:06**
